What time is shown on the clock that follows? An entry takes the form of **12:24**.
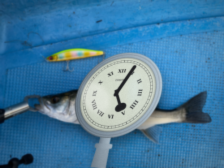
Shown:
**5:04**
